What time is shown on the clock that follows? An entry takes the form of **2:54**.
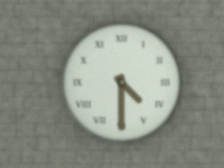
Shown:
**4:30**
